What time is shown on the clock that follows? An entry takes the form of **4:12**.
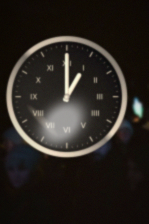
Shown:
**1:00**
